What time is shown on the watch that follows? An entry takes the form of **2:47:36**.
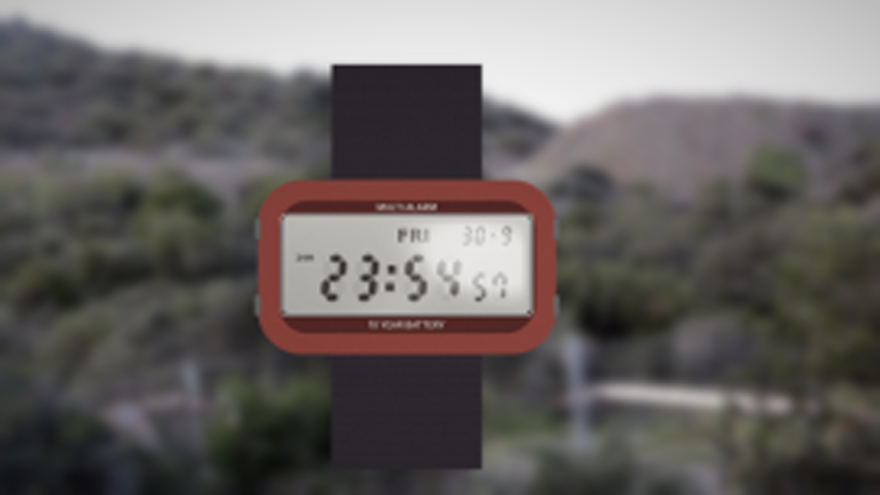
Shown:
**23:54:57**
